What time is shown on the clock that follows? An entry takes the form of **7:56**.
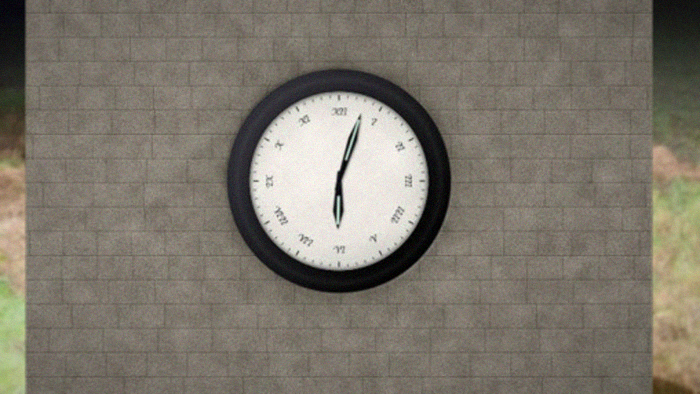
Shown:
**6:03**
